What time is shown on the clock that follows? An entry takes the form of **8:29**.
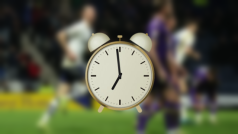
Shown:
**6:59**
